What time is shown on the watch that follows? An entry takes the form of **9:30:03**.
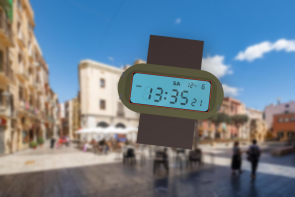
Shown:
**13:35:21**
